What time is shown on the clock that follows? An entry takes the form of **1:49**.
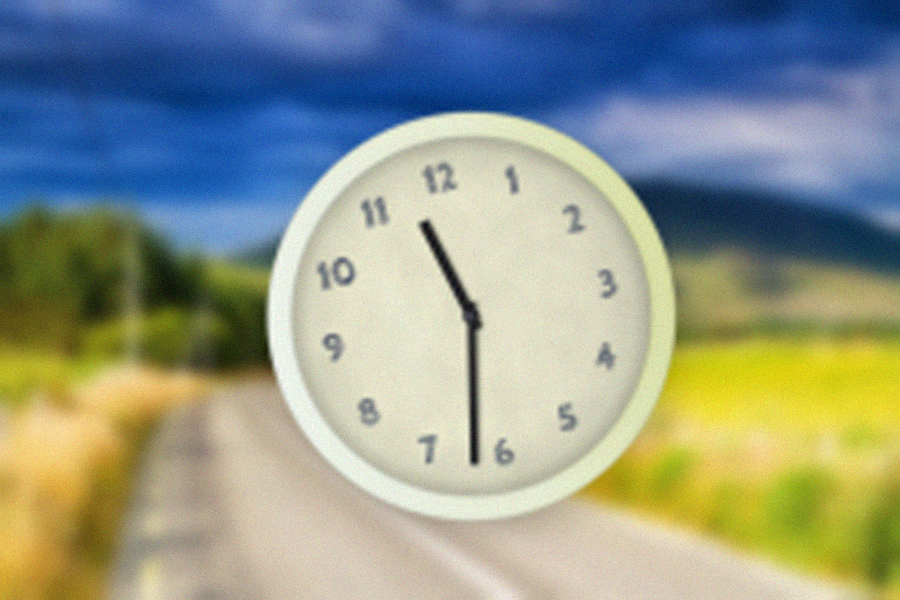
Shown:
**11:32**
